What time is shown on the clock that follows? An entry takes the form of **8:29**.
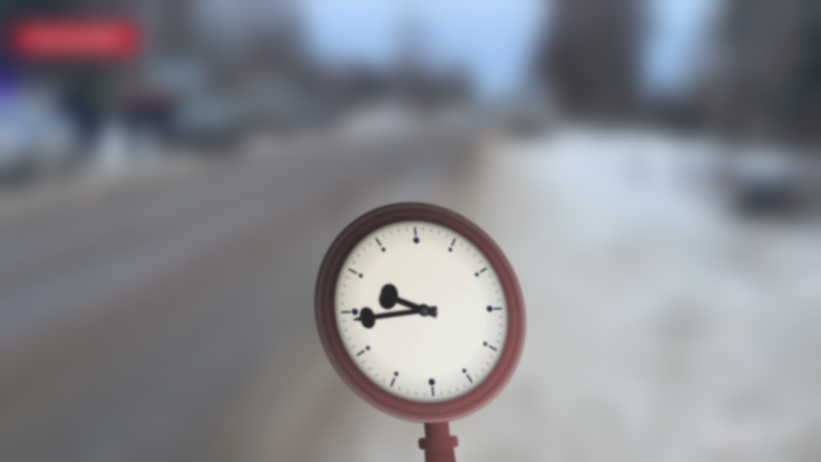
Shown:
**9:44**
